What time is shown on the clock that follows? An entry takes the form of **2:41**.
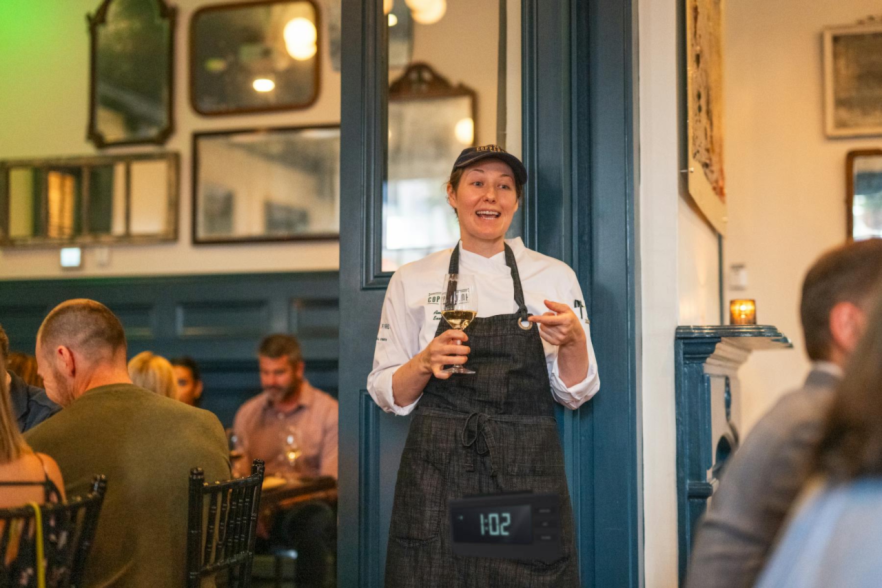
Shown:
**1:02**
